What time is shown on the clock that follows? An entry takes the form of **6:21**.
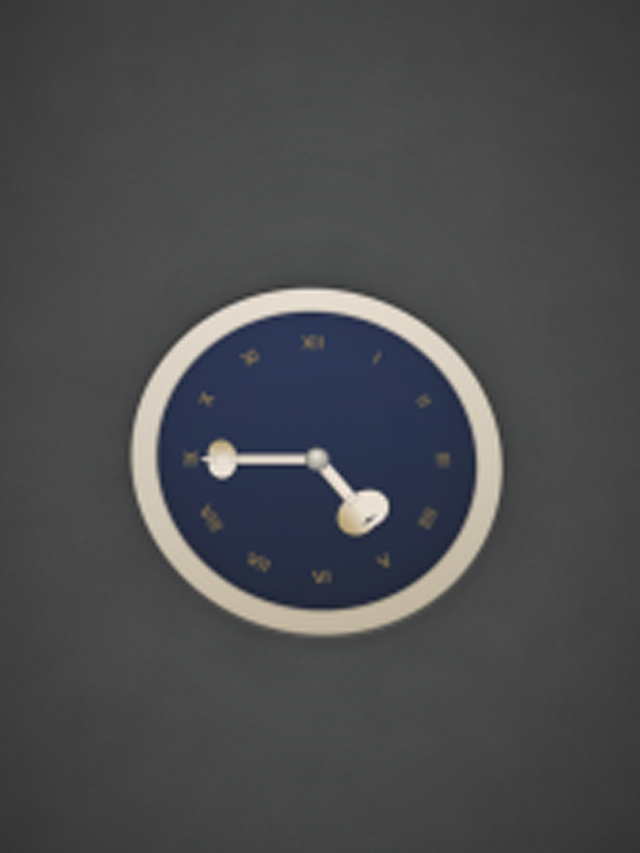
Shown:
**4:45**
